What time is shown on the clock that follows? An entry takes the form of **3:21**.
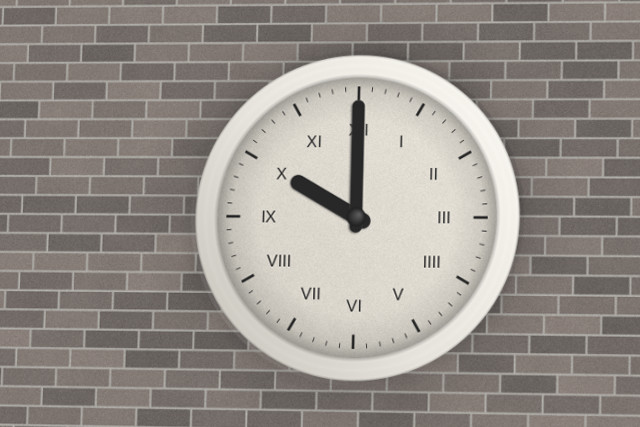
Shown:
**10:00**
